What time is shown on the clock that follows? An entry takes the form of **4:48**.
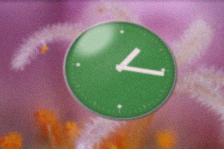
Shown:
**1:16**
